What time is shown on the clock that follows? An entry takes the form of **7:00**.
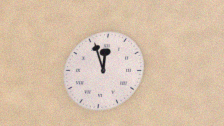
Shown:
**11:56**
